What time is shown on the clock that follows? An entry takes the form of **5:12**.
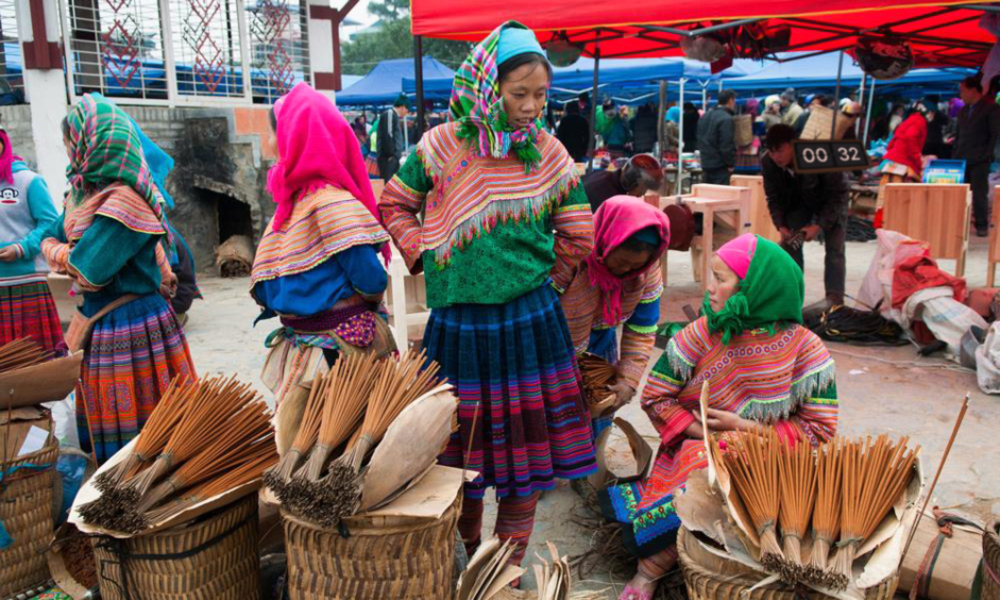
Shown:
**0:32**
